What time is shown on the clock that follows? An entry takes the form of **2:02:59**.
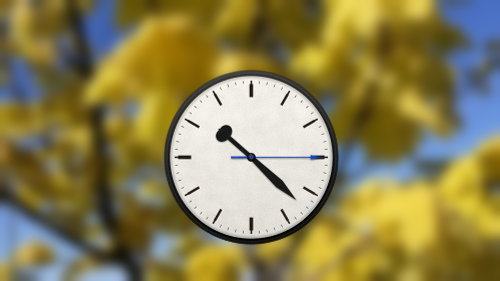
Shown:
**10:22:15**
